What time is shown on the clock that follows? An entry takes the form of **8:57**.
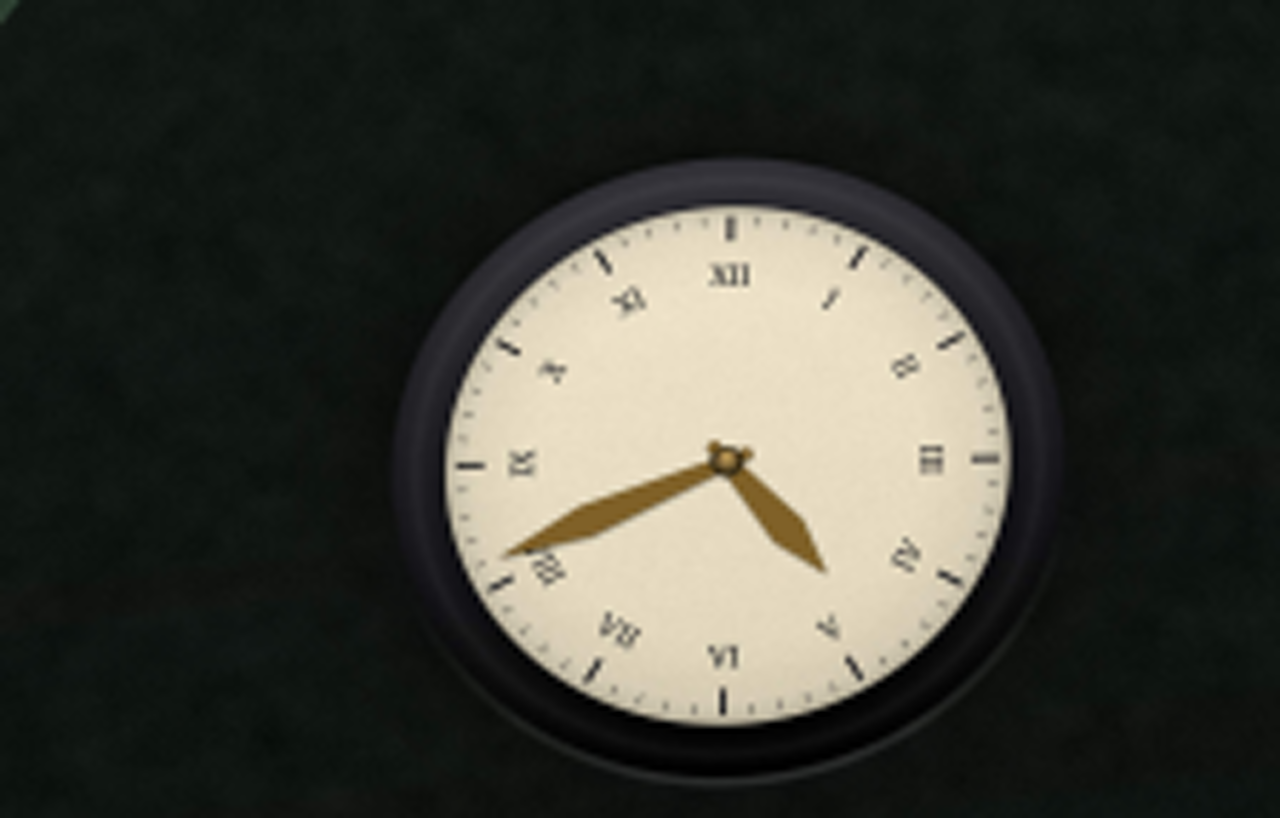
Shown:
**4:41**
